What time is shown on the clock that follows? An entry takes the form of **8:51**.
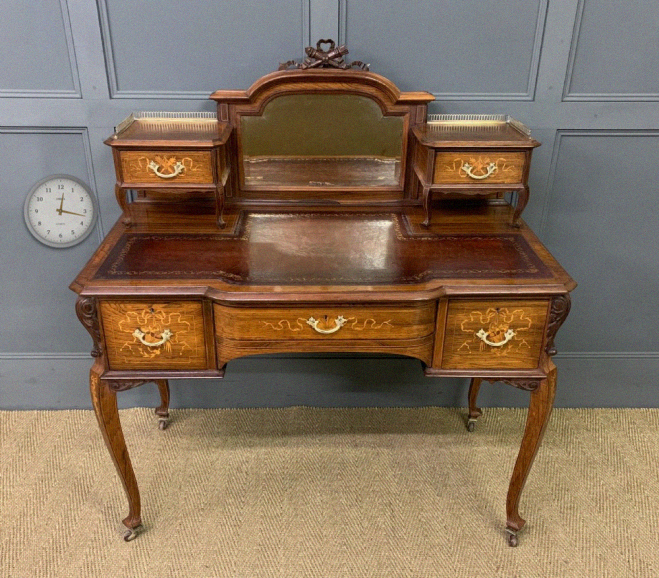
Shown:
**12:17**
